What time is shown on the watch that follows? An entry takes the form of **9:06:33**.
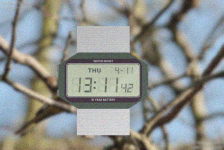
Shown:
**13:11:42**
